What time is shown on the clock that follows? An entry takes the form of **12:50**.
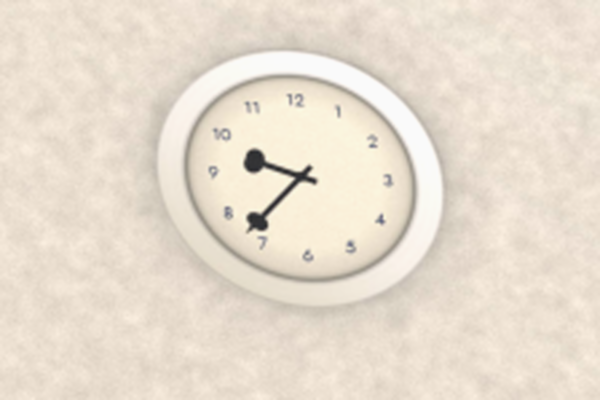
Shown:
**9:37**
